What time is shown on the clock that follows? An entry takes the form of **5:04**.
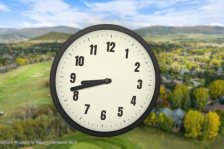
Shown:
**8:42**
